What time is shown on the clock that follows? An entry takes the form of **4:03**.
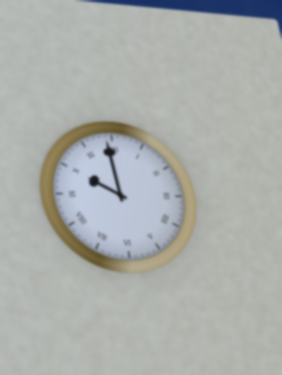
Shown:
**9:59**
